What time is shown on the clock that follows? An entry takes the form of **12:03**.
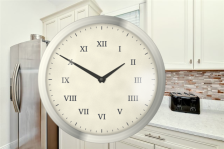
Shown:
**1:50**
